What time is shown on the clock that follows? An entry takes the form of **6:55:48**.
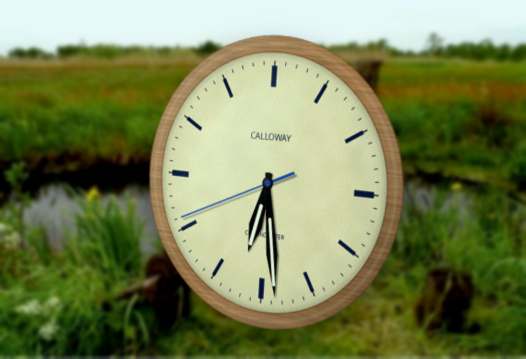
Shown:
**6:28:41**
